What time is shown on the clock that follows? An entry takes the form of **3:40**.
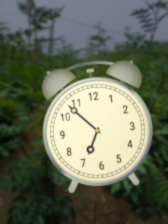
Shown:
**6:53**
